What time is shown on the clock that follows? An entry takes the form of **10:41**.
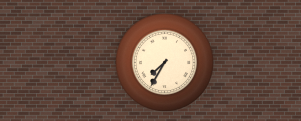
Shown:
**7:35**
